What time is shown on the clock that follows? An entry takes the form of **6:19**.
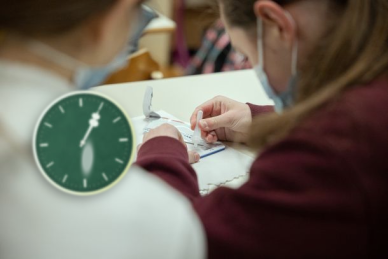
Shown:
**1:05**
